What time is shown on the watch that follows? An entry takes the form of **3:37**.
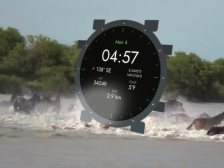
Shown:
**4:57**
